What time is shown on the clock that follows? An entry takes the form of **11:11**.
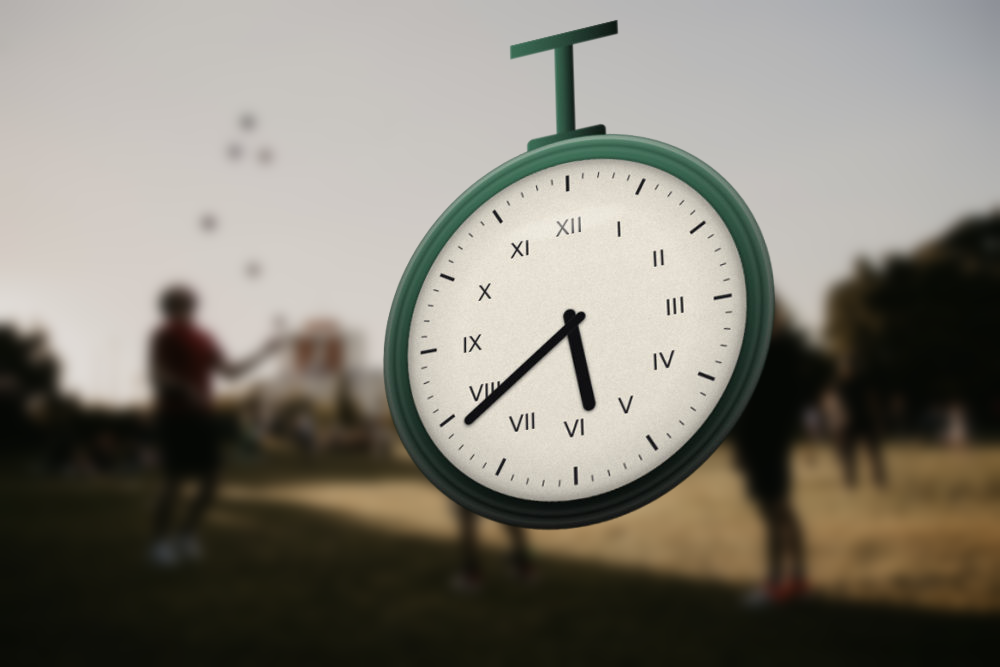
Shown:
**5:39**
